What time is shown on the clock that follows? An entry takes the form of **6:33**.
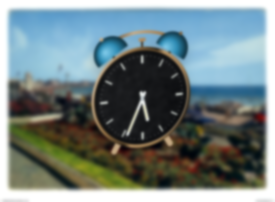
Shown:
**5:34**
